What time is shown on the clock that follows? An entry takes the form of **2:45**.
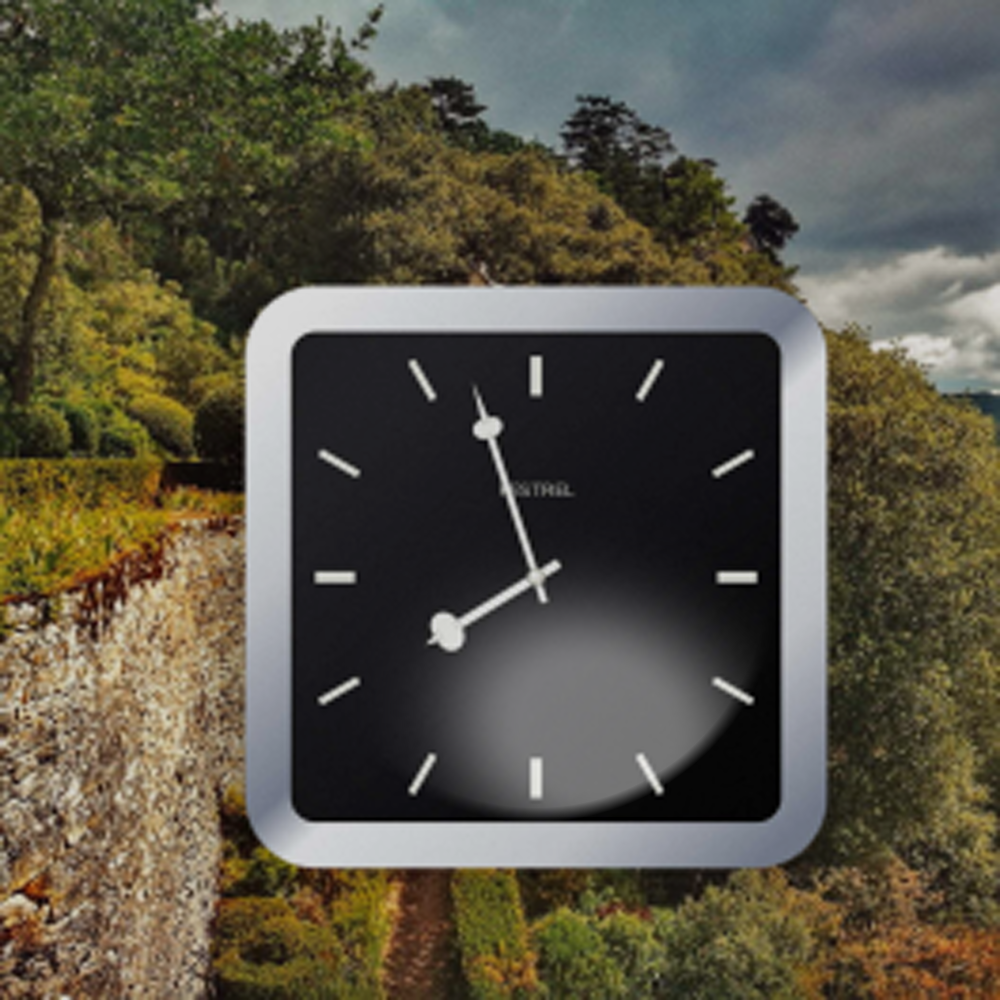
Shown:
**7:57**
